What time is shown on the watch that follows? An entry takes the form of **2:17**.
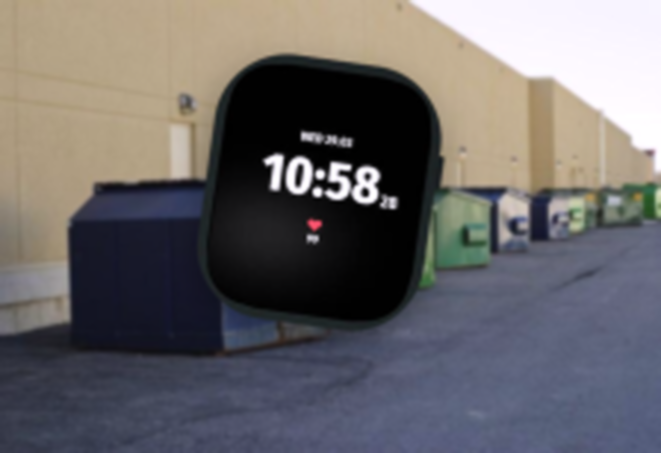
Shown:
**10:58**
